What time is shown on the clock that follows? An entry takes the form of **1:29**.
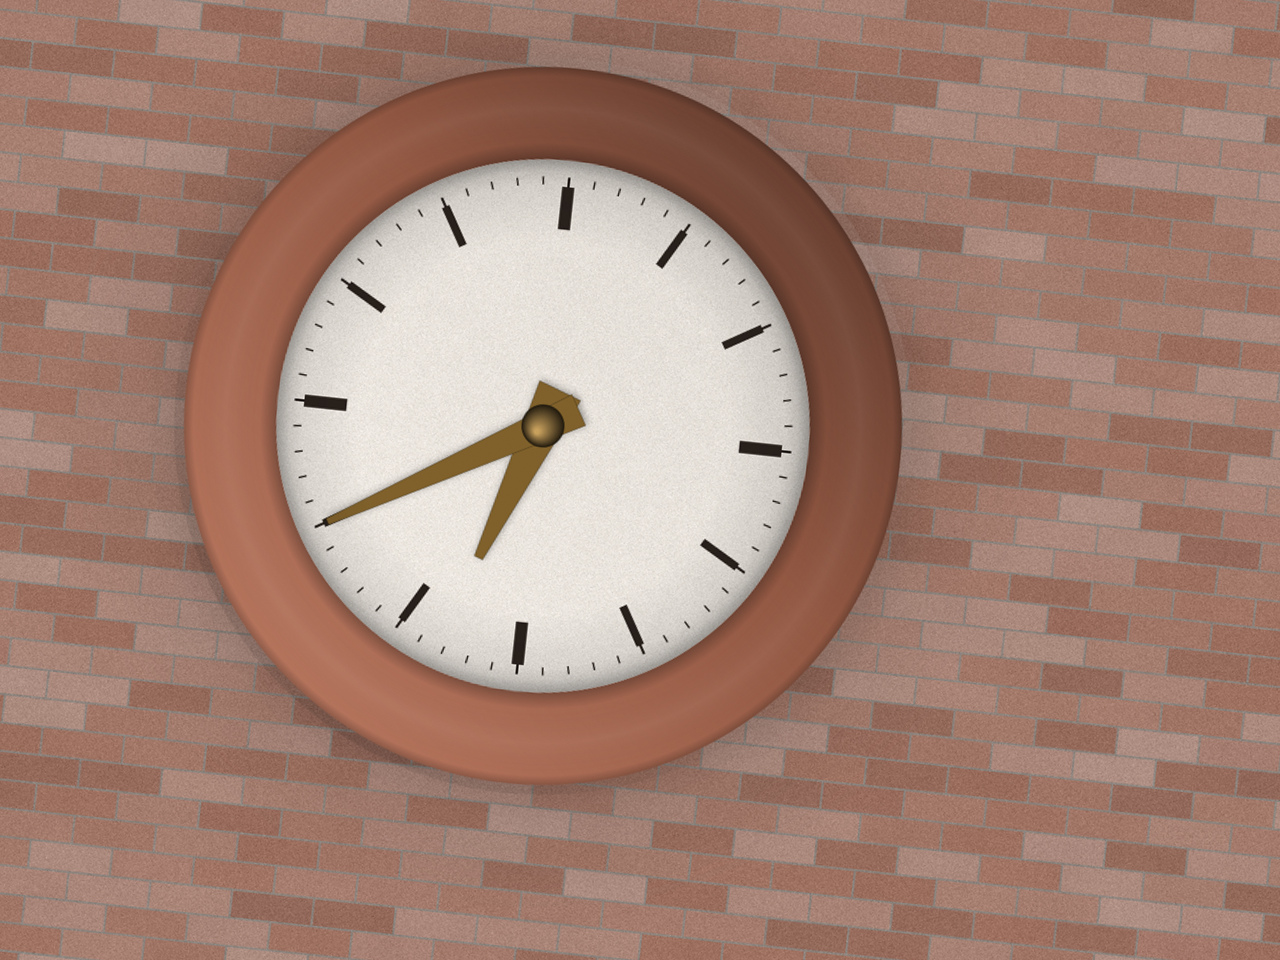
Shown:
**6:40**
